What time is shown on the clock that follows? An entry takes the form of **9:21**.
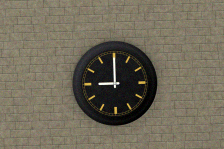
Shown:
**9:00**
